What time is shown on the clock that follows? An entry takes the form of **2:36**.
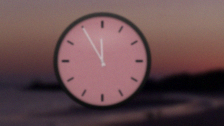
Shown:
**11:55**
